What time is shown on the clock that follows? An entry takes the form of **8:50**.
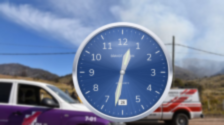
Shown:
**12:32**
